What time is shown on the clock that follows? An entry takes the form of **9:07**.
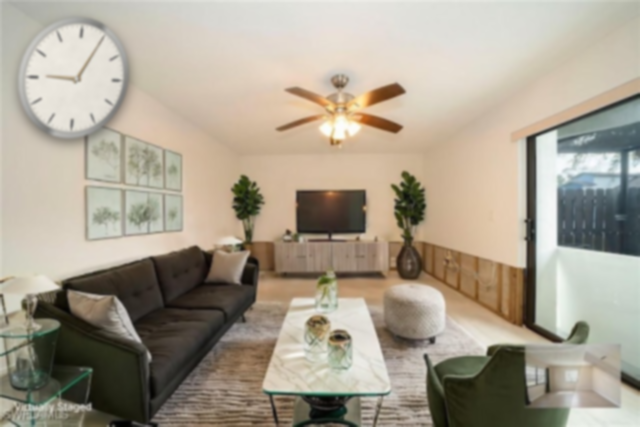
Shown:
**9:05**
